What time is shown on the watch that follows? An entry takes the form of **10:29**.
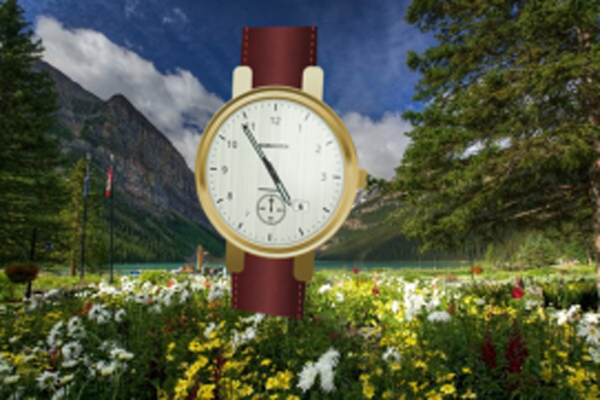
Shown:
**4:54**
